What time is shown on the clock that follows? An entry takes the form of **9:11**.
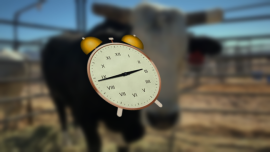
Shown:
**2:44**
